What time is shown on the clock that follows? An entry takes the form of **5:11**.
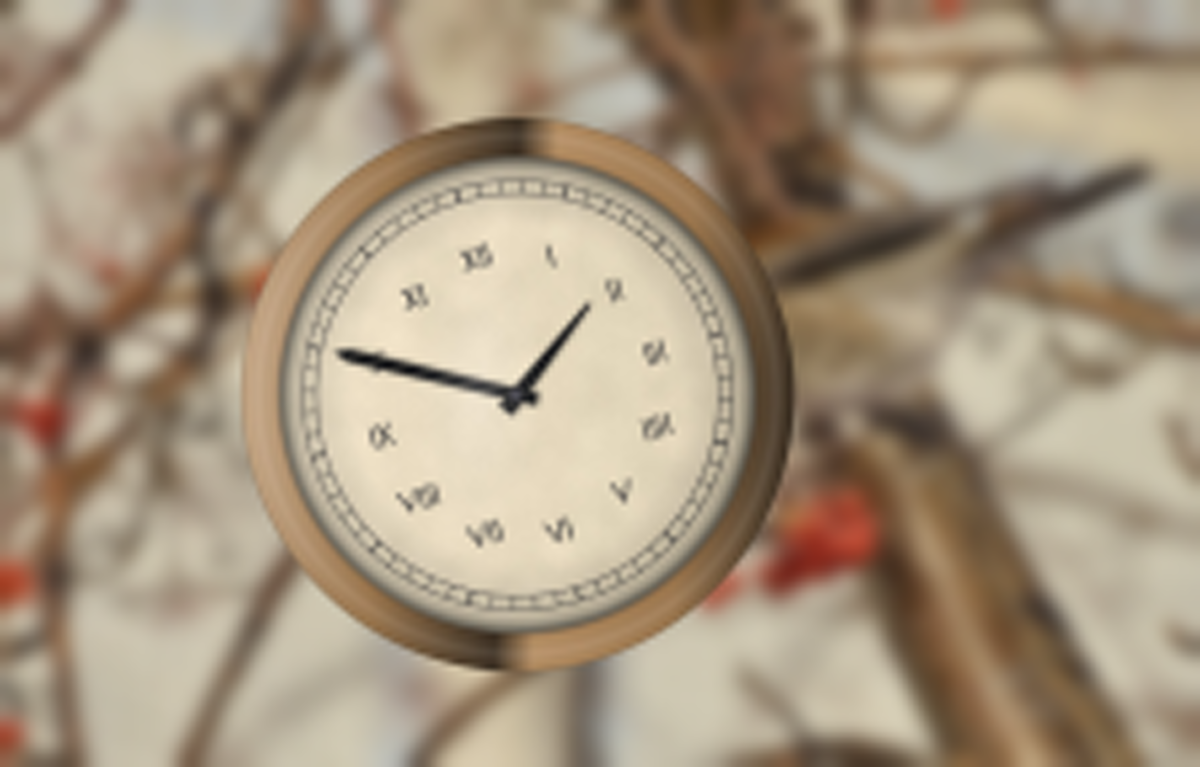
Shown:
**1:50**
